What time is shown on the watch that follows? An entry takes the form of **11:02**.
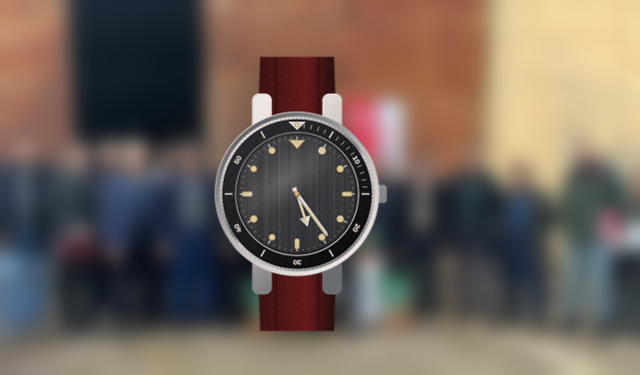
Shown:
**5:24**
